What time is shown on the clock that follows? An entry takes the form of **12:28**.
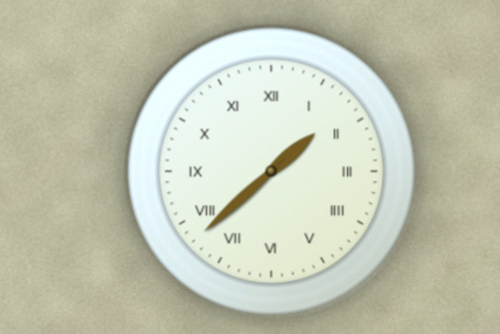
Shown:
**1:38**
